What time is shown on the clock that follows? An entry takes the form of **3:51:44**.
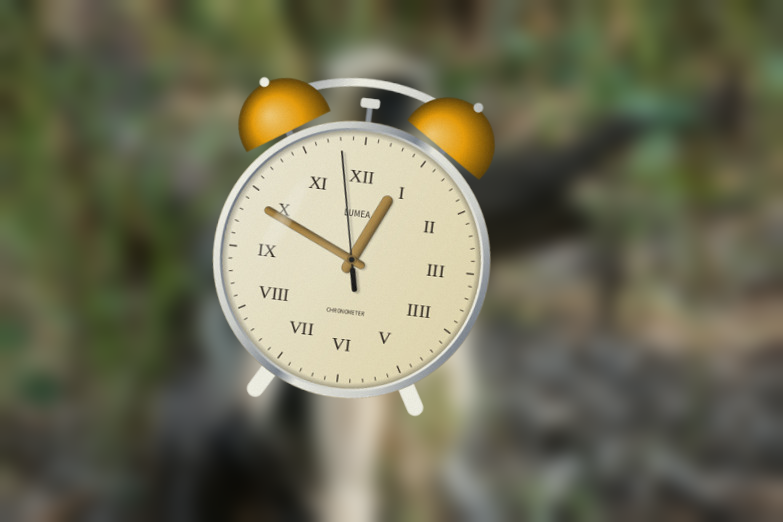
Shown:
**12:48:58**
